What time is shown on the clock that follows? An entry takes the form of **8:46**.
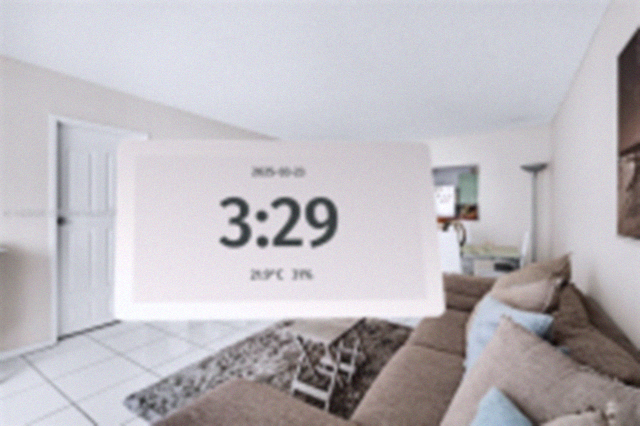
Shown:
**3:29**
